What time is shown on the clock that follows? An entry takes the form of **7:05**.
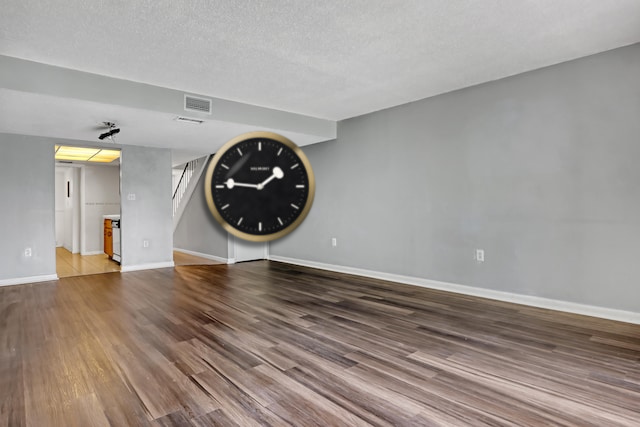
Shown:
**1:46**
